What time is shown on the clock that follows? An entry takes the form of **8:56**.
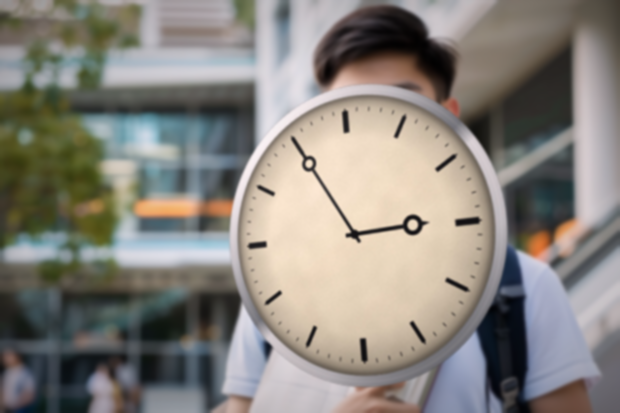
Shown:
**2:55**
